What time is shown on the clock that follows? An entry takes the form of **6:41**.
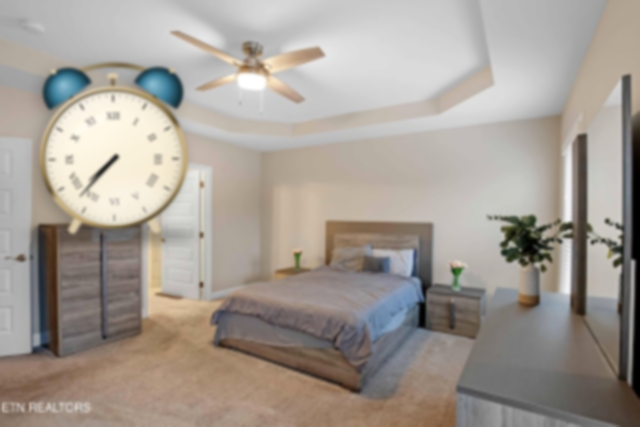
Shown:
**7:37**
